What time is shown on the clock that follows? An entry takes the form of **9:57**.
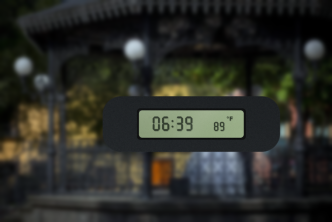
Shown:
**6:39**
